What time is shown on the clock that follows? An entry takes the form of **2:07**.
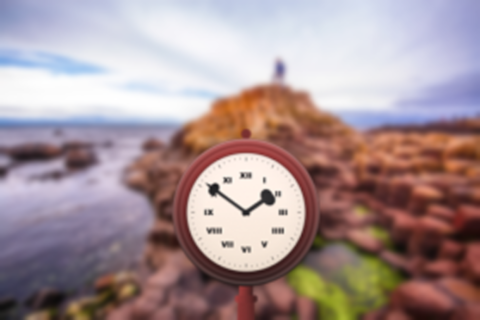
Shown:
**1:51**
